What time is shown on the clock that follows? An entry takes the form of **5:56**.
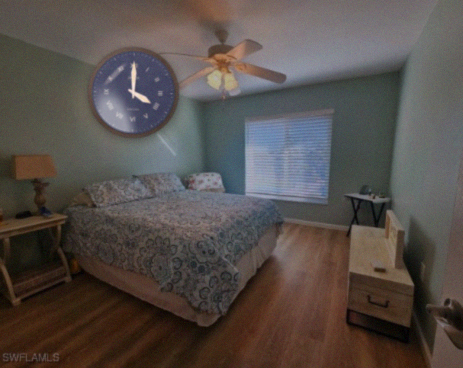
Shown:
**4:00**
